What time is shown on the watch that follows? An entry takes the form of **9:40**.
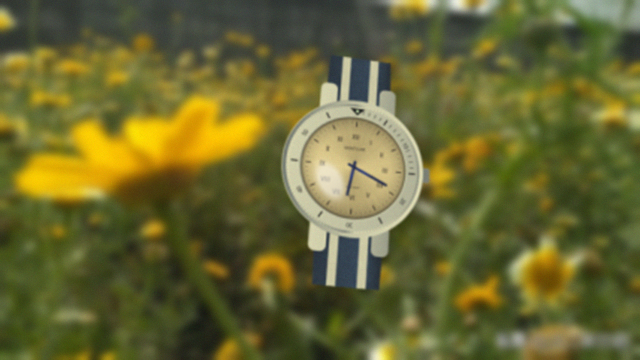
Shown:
**6:19**
